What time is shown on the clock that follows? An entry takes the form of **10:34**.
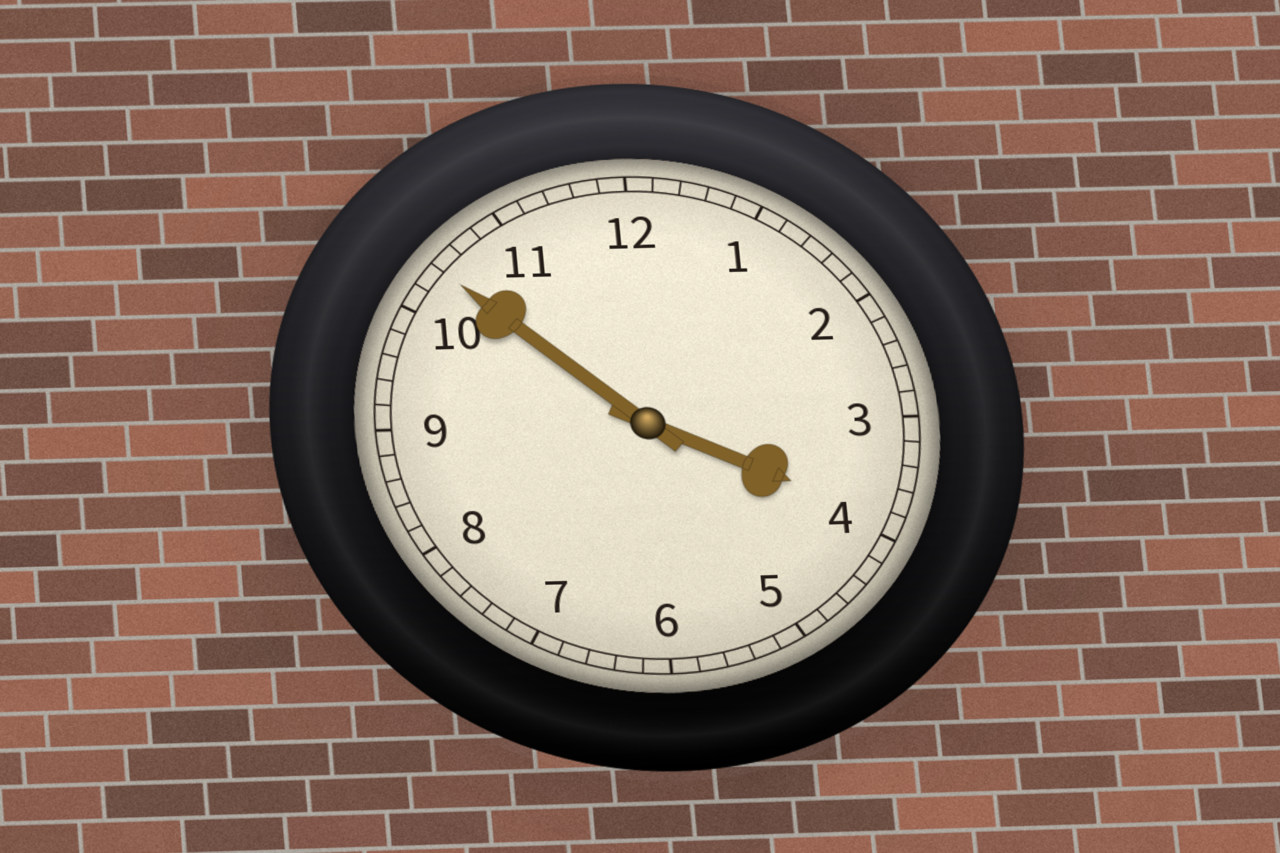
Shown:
**3:52**
